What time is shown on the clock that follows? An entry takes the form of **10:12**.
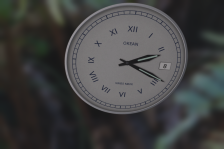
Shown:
**2:19**
